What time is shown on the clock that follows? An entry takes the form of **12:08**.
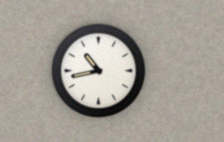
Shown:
**10:43**
